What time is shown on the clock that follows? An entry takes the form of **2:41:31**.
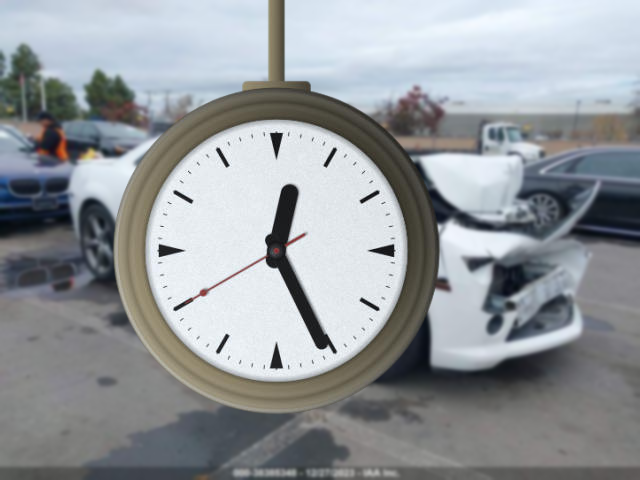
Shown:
**12:25:40**
